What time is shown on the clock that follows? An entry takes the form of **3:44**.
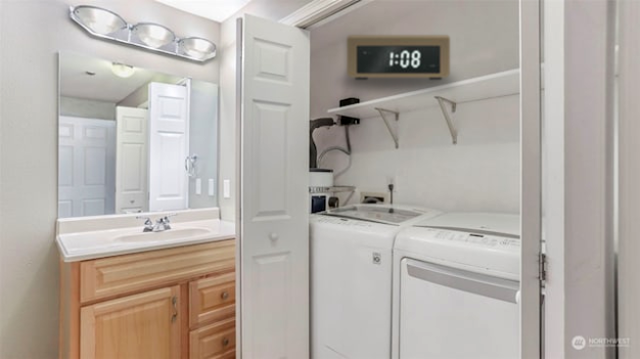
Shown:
**1:08**
